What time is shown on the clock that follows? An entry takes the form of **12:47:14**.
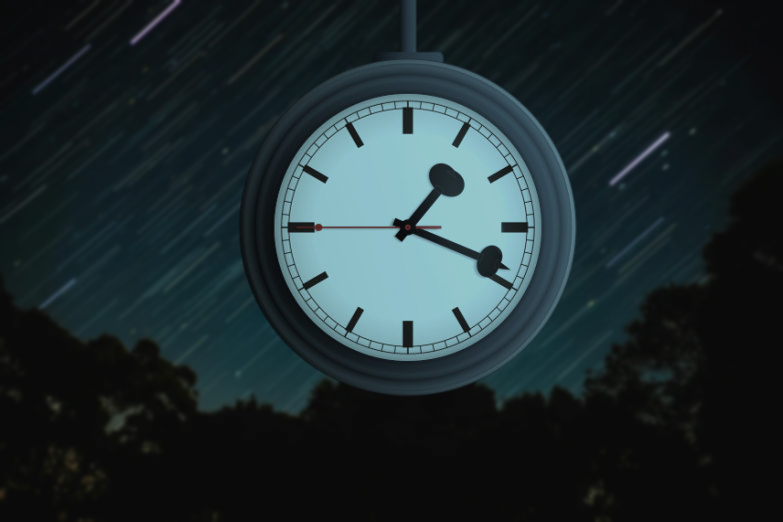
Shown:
**1:18:45**
